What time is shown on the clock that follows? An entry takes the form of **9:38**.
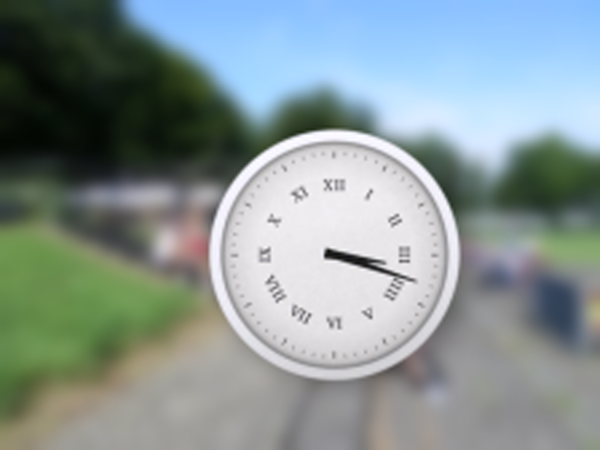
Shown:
**3:18**
